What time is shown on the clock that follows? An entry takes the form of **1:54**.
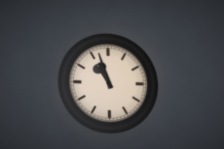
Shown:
**10:57**
